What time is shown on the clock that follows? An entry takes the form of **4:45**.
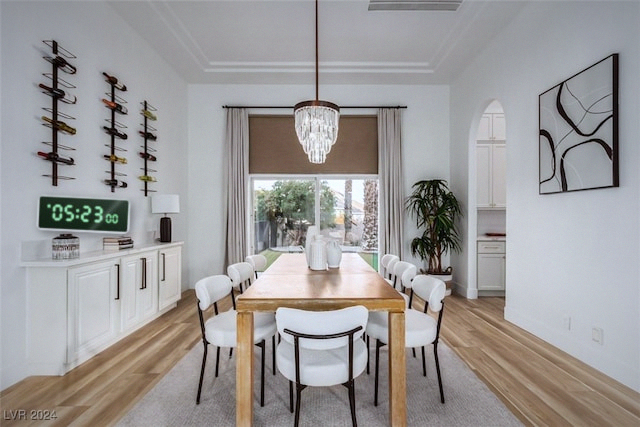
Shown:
**5:23**
